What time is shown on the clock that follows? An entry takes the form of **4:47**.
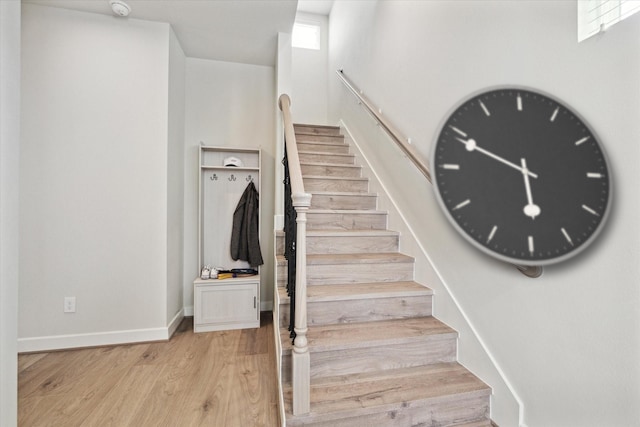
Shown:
**5:49**
